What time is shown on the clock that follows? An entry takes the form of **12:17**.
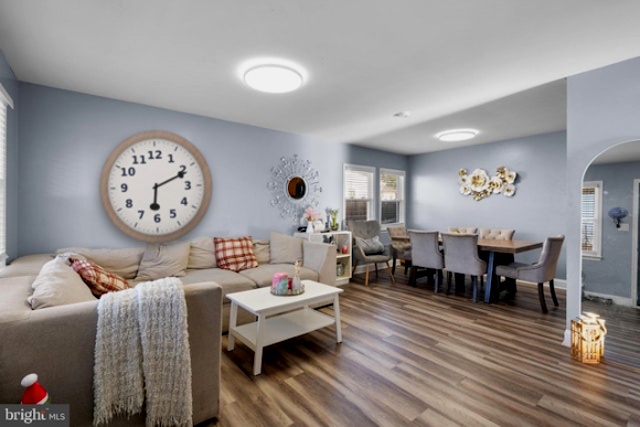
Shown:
**6:11**
